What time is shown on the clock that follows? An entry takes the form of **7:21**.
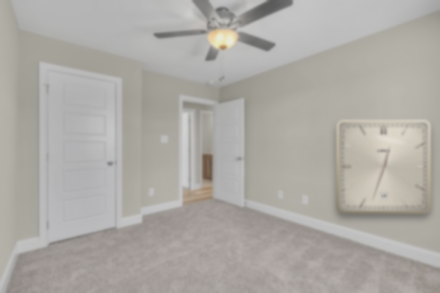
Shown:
**12:33**
